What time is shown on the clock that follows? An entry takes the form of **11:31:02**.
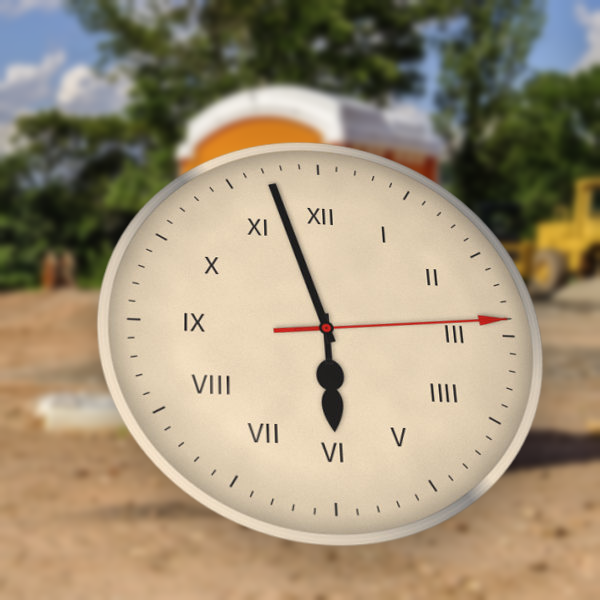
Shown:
**5:57:14**
